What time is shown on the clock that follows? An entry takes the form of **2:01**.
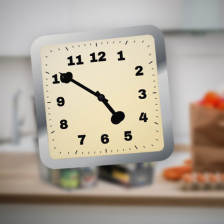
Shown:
**4:51**
